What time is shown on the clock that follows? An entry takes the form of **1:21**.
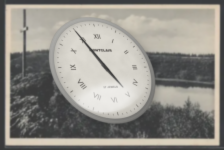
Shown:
**4:55**
